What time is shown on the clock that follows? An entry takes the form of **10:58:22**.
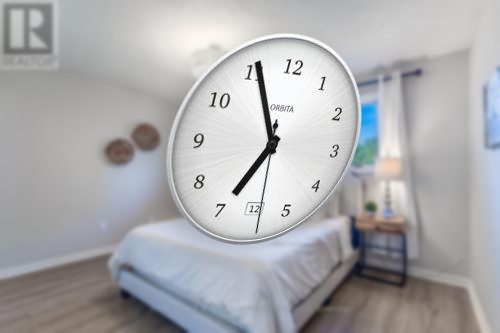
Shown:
**6:55:29**
